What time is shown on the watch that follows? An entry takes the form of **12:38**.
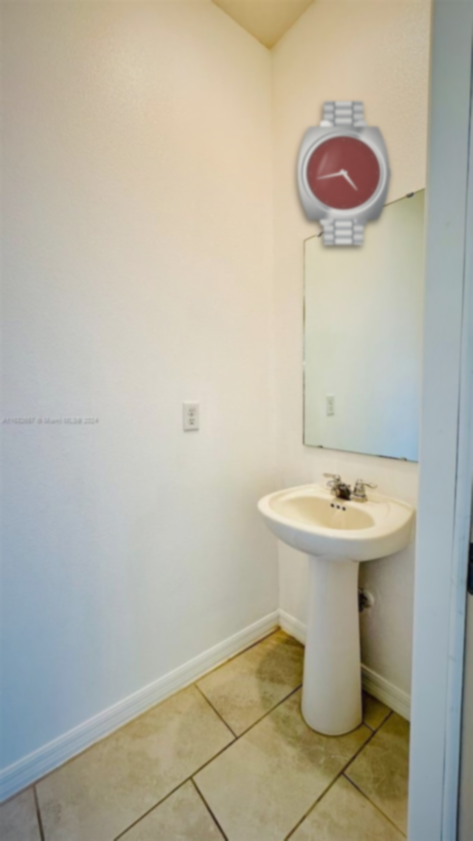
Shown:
**4:43**
